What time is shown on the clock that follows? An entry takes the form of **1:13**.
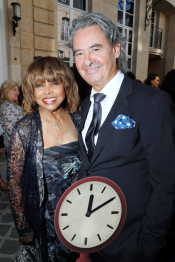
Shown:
**12:10**
